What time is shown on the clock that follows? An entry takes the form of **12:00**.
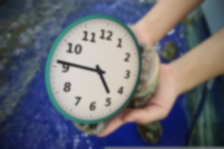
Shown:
**4:46**
